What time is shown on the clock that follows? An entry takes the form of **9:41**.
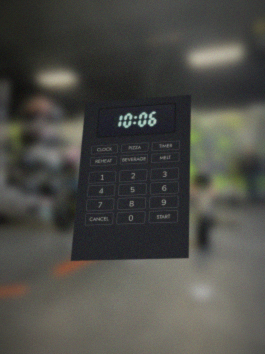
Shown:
**10:06**
